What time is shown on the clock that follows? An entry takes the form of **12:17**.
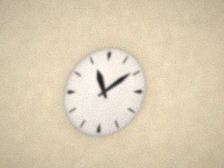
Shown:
**11:09**
